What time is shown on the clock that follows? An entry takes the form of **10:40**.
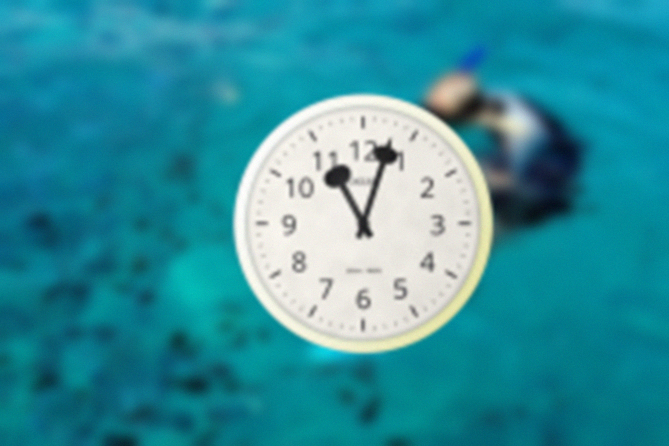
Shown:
**11:03**
